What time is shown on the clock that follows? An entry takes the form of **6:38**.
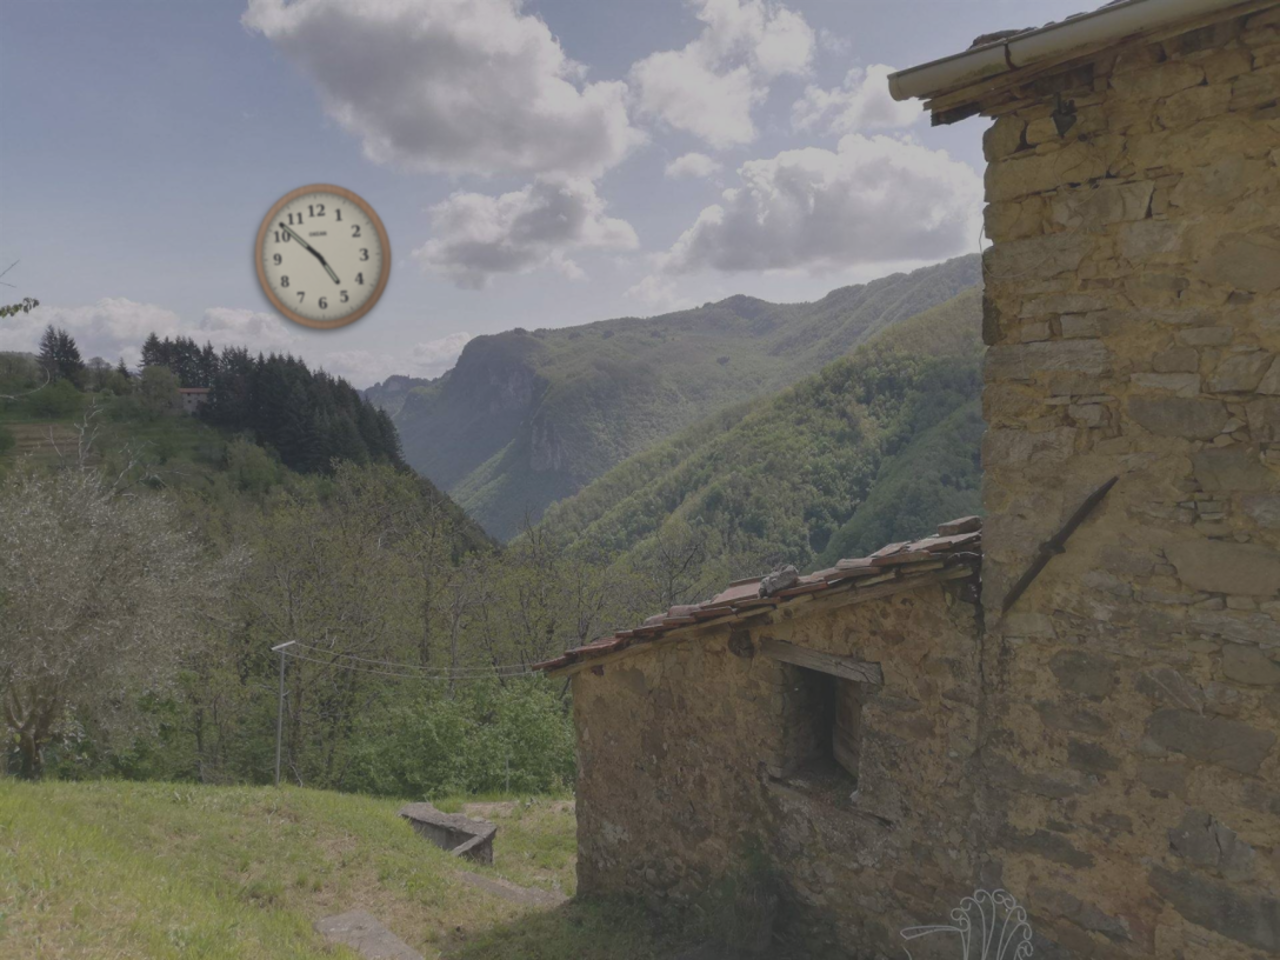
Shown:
**4:52**
